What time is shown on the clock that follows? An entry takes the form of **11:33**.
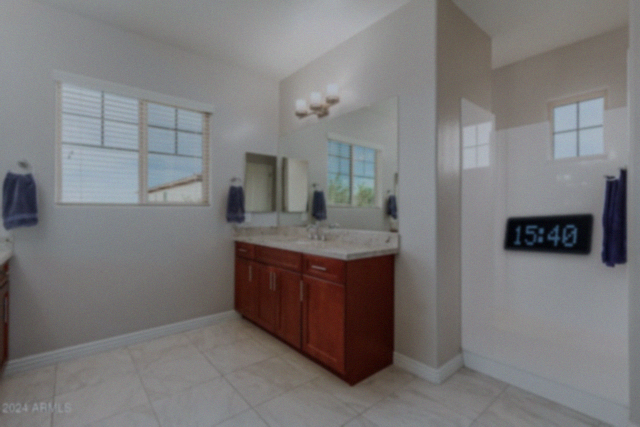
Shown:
**15:40**
